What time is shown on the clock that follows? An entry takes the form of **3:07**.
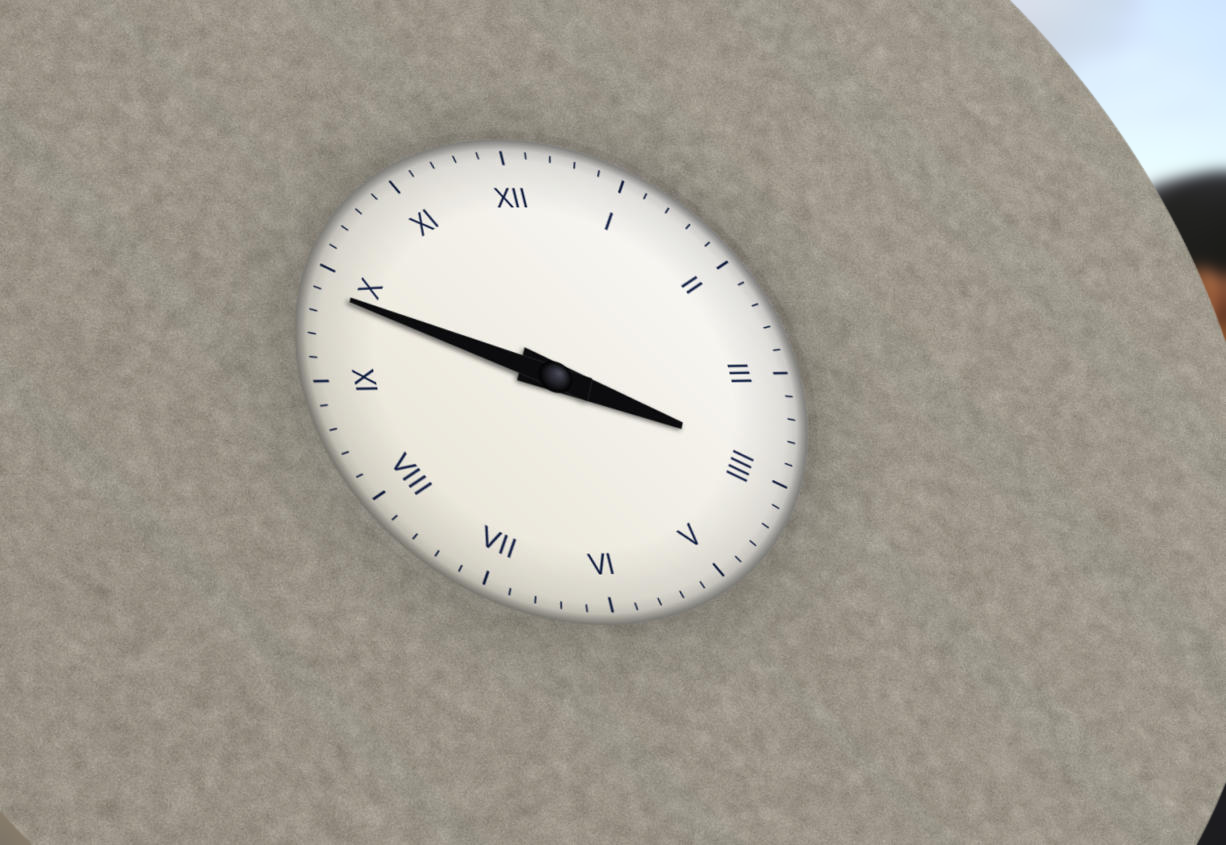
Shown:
**3:49**
